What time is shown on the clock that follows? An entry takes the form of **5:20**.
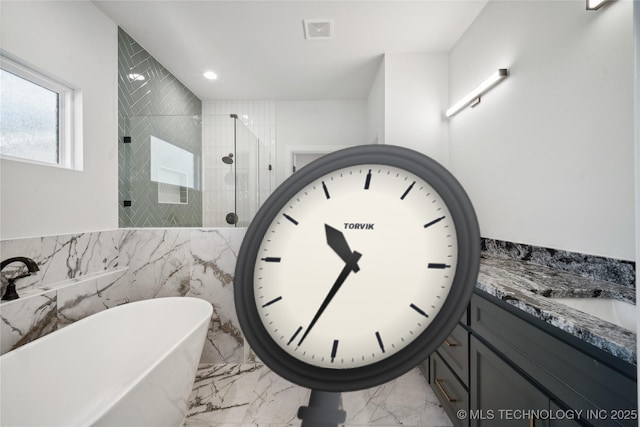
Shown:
**10:34**
